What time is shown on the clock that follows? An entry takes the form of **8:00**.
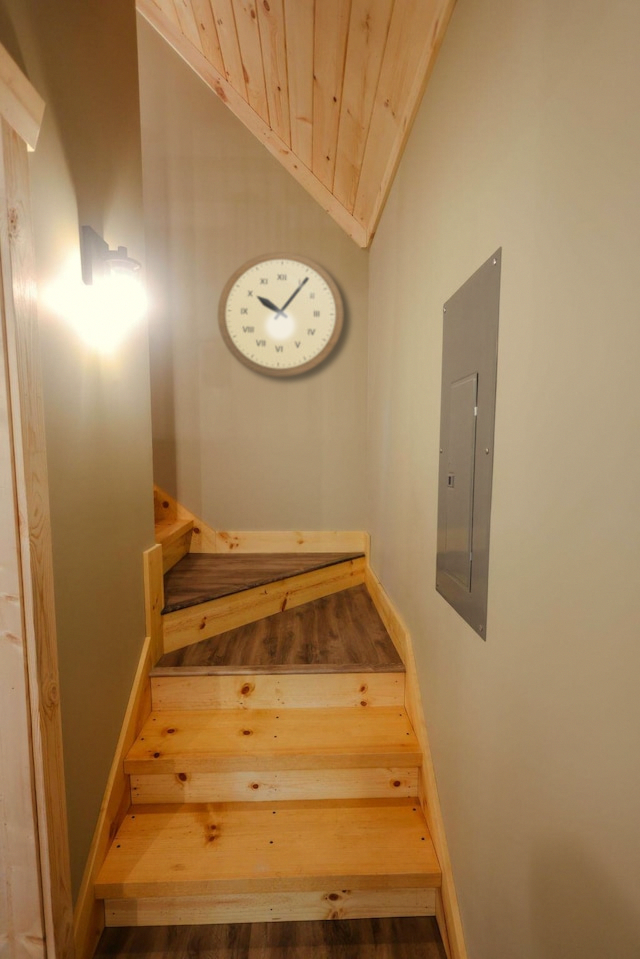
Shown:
**10:06**
